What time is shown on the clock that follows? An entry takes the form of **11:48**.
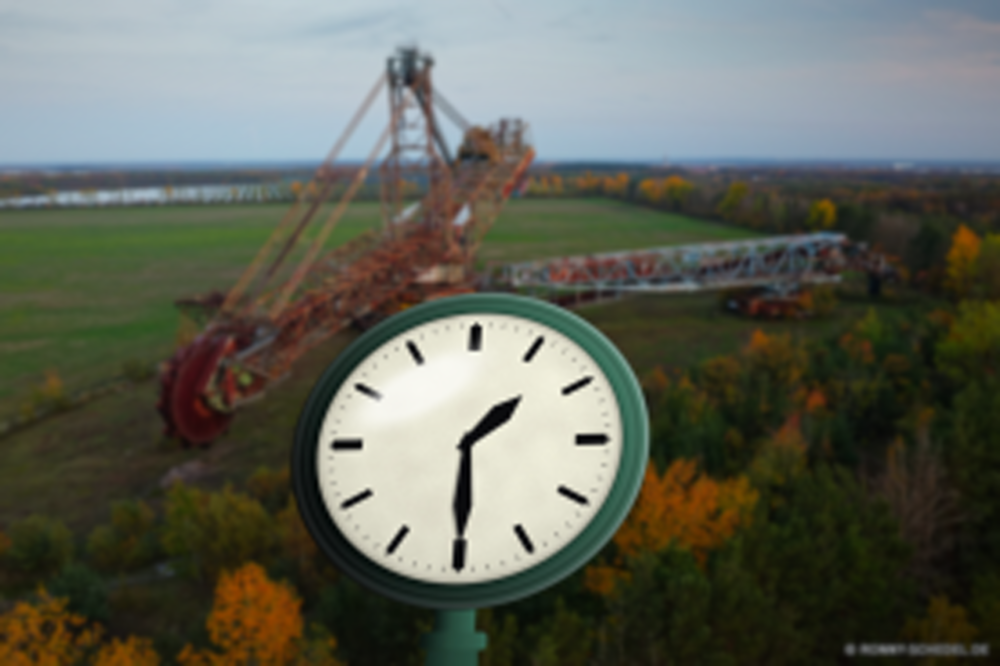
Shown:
**1:30**
